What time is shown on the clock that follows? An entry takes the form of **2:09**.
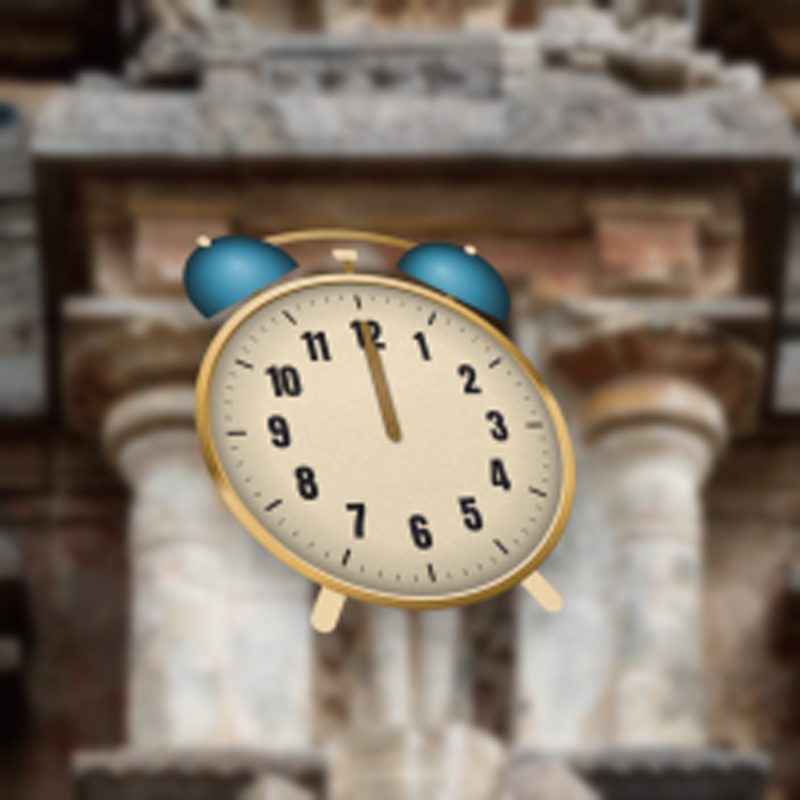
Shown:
**12:00**
